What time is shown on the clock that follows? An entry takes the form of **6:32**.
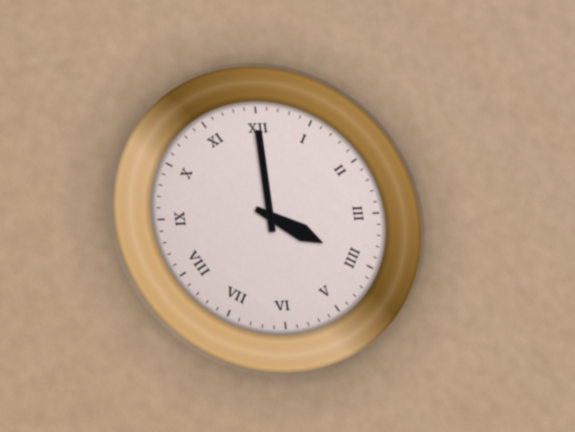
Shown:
**4:00**
